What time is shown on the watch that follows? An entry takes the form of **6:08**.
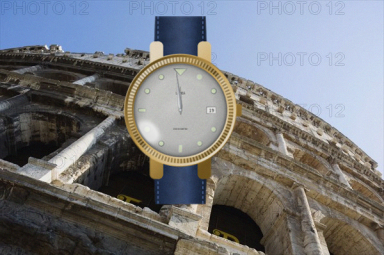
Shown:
**11:59**
